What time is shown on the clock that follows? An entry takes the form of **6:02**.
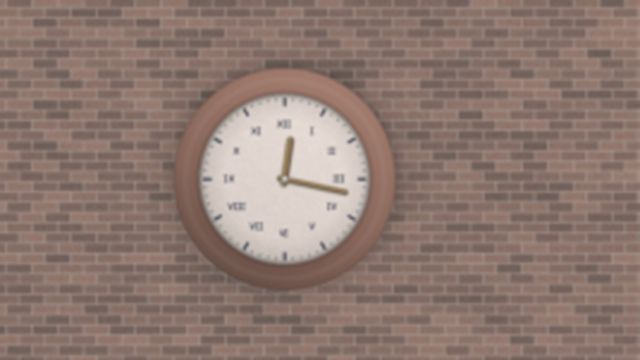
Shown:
**12:17**
